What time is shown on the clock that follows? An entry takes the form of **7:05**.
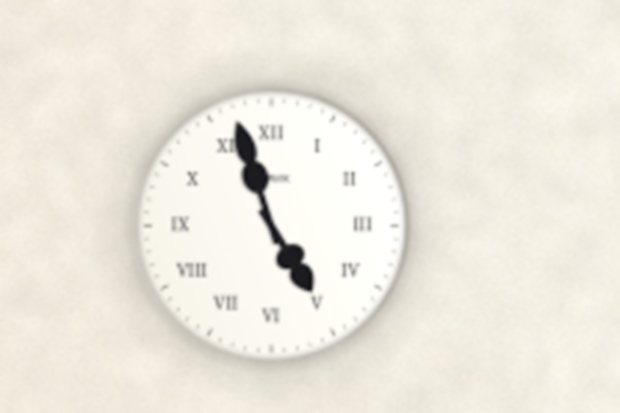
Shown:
**4:57**
